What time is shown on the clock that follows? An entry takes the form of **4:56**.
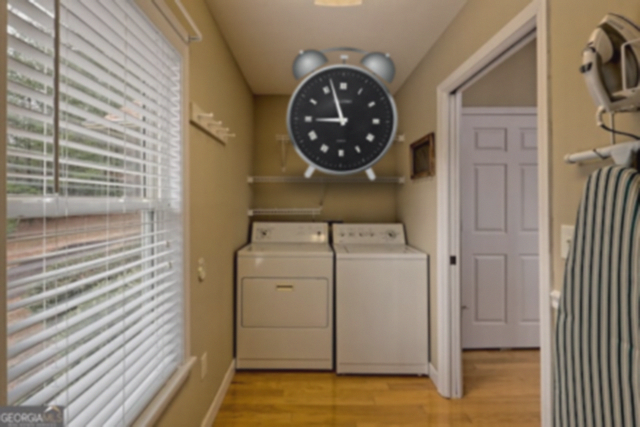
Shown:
**8:57**
